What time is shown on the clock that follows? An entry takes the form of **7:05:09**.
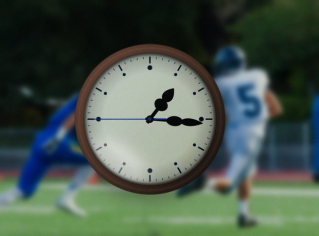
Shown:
**1:15:45**
